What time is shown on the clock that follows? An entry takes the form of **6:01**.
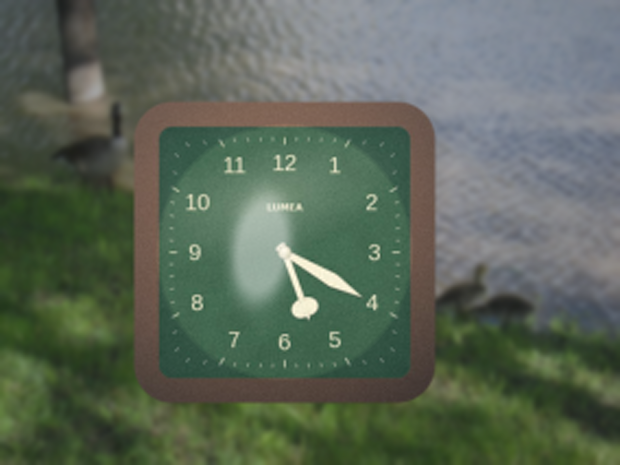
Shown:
**5:20**
